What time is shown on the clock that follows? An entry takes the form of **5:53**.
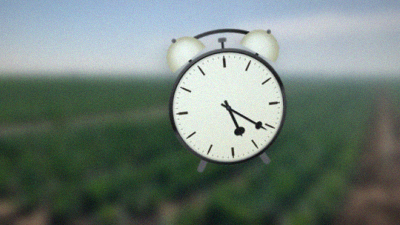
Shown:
**5:21**
